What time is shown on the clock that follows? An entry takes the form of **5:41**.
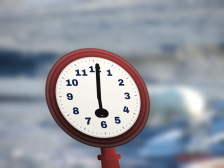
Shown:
**6:01**
